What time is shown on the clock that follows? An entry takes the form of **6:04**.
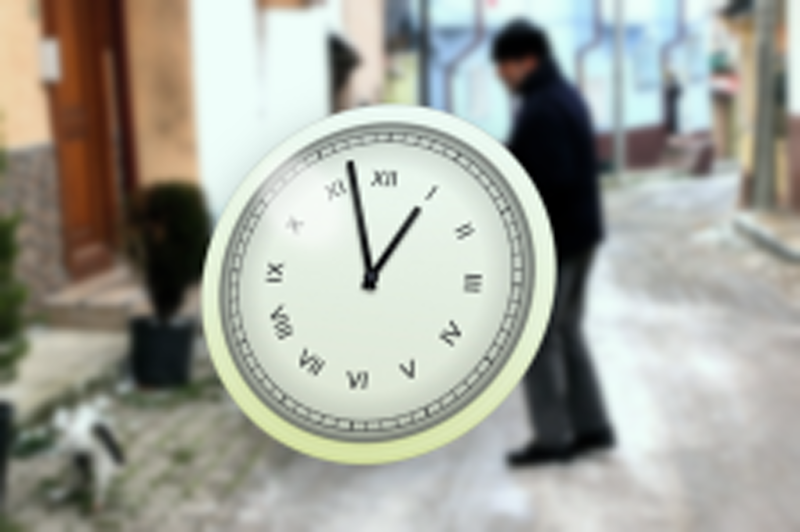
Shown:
**12:57**
